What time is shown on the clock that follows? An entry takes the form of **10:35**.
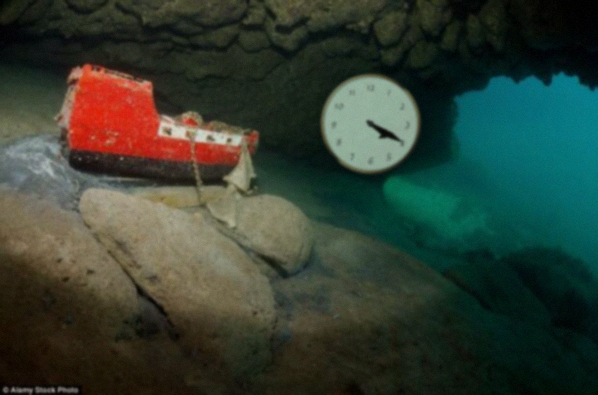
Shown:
**4:20**
